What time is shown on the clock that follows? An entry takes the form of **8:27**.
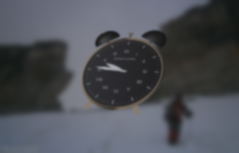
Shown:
**9:46**
